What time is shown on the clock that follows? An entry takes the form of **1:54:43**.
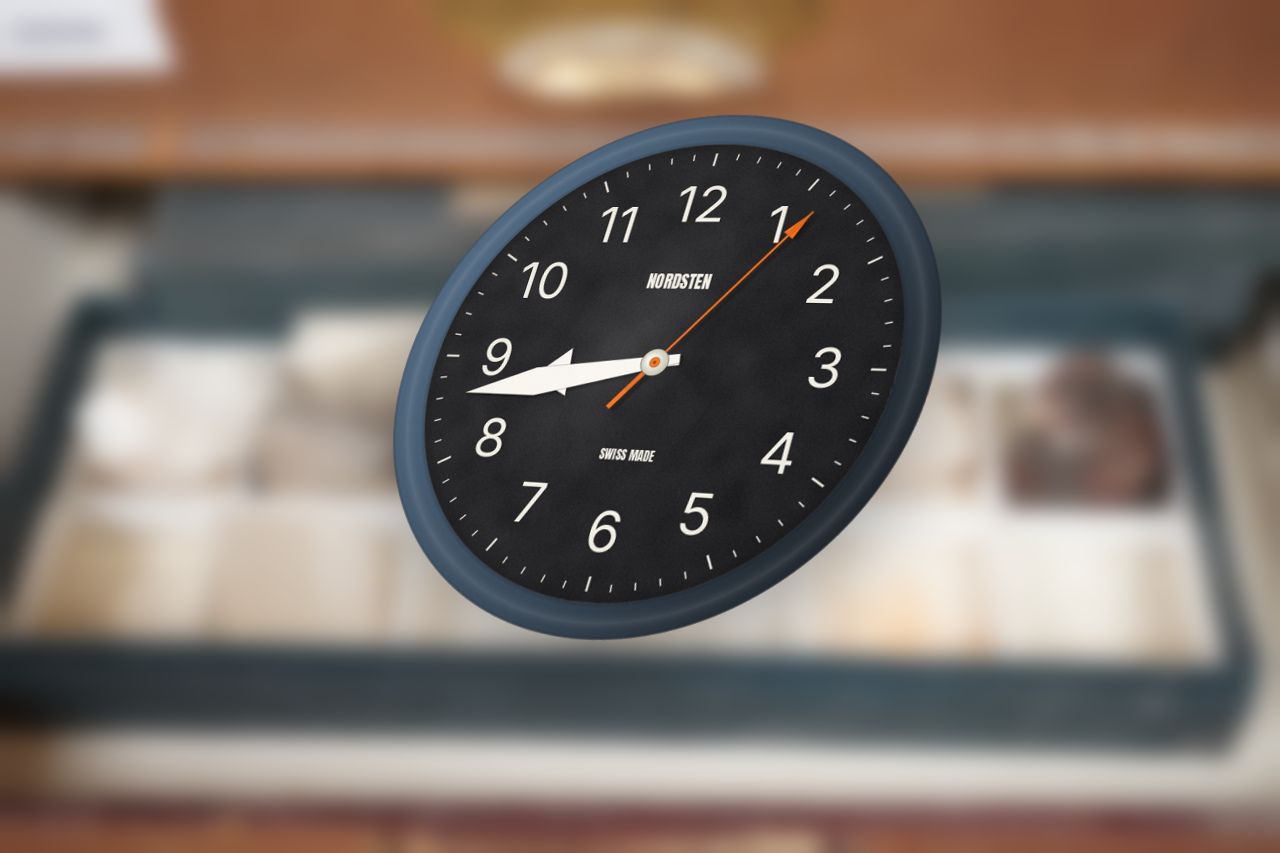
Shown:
**8:43:06**
